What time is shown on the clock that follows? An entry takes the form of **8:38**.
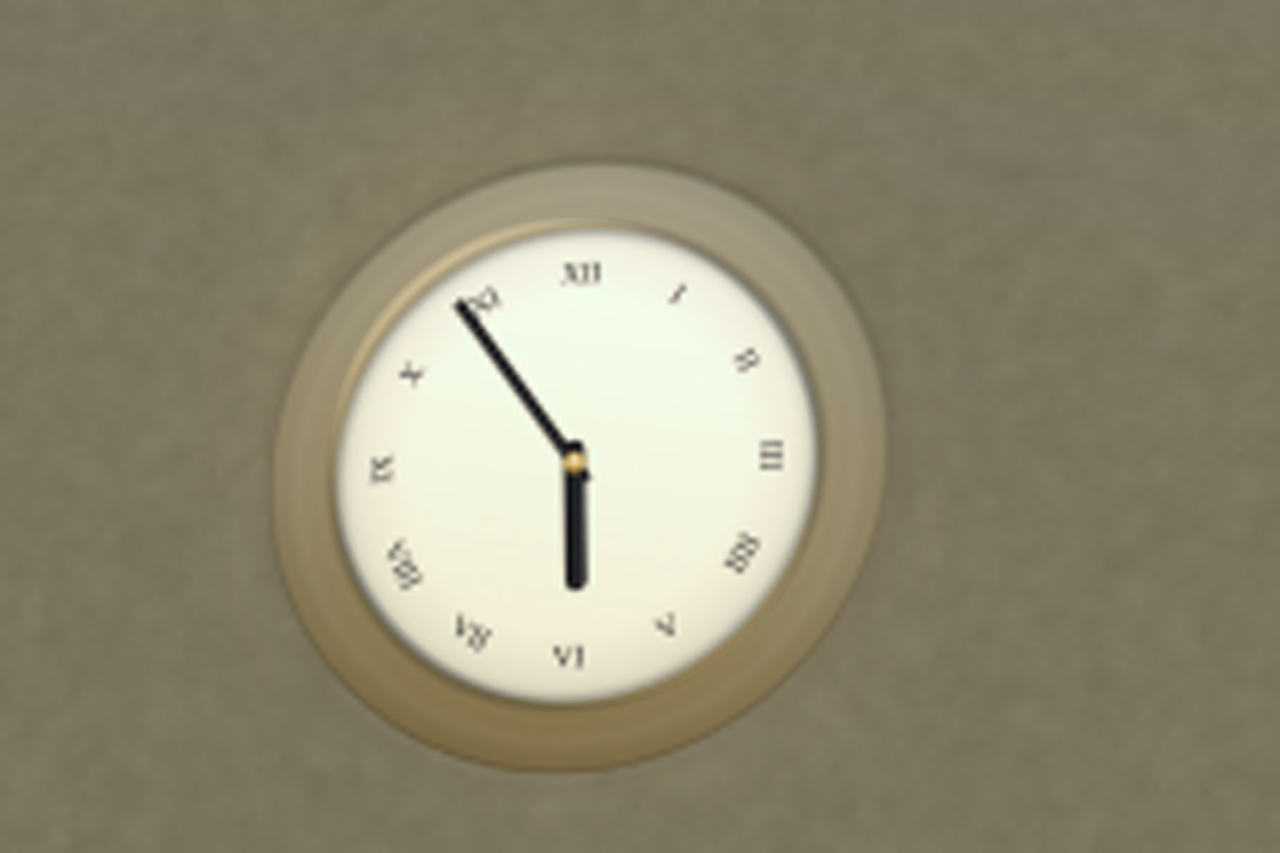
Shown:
**5:54**
